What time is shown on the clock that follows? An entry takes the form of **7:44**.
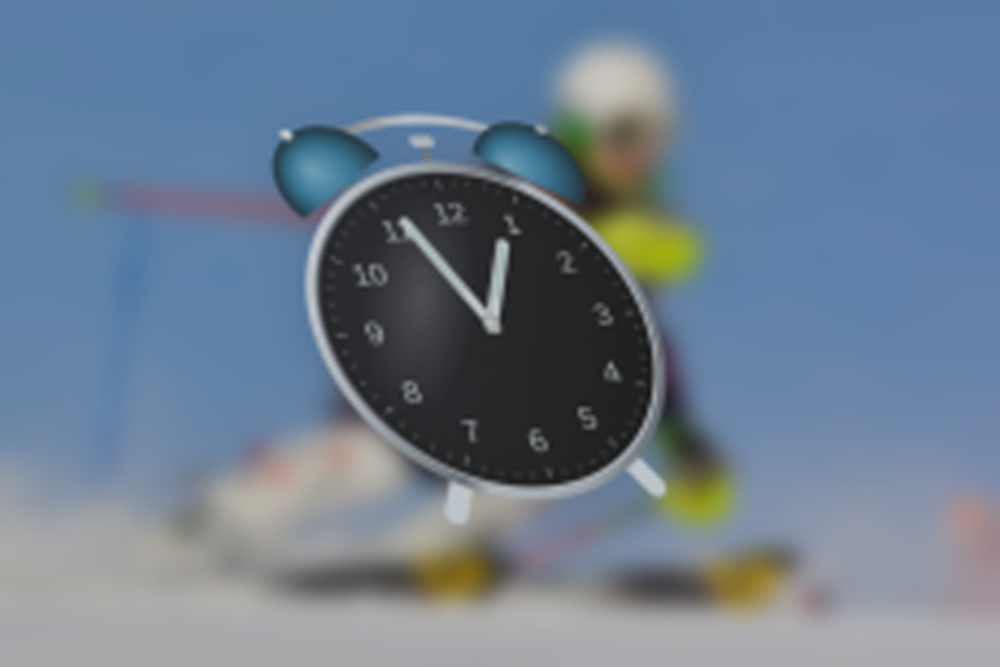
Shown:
**12:56**
